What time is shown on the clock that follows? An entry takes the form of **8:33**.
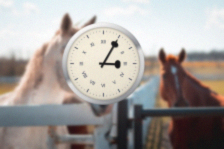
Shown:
**3:05**
